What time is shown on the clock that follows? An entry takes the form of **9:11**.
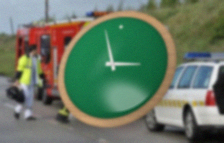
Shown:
**2:56**
